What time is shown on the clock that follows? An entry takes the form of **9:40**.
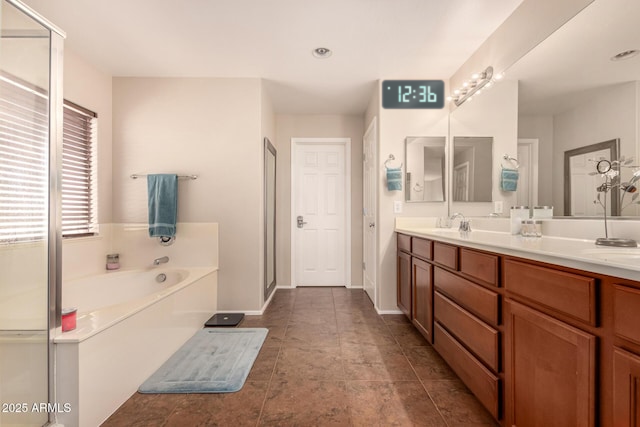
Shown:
**12:36**
